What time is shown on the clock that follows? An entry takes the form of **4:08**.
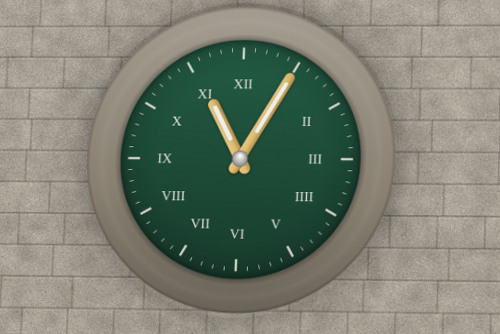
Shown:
**11:05**
